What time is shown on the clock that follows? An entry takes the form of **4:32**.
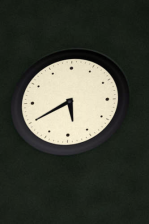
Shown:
**5:40**
